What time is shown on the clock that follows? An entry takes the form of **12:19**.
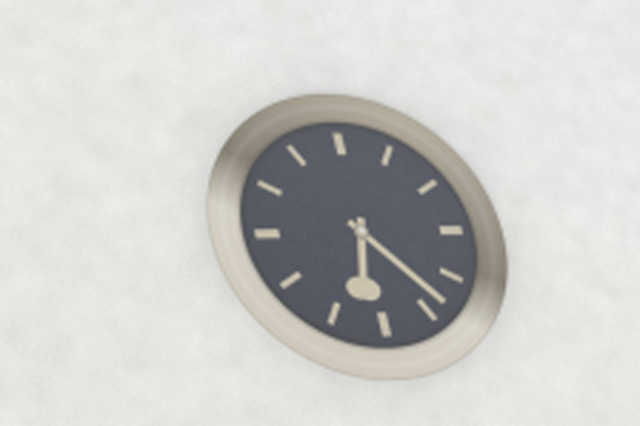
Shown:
**6:23**
